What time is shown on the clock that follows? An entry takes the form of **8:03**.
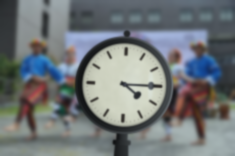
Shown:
**4:15**
